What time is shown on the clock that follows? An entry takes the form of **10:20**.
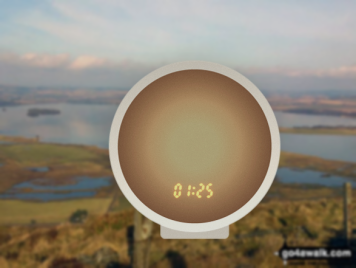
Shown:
**1:25**
